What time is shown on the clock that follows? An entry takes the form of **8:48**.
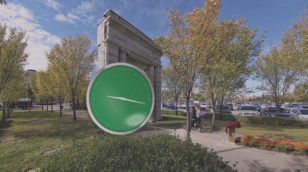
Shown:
**9:17**
